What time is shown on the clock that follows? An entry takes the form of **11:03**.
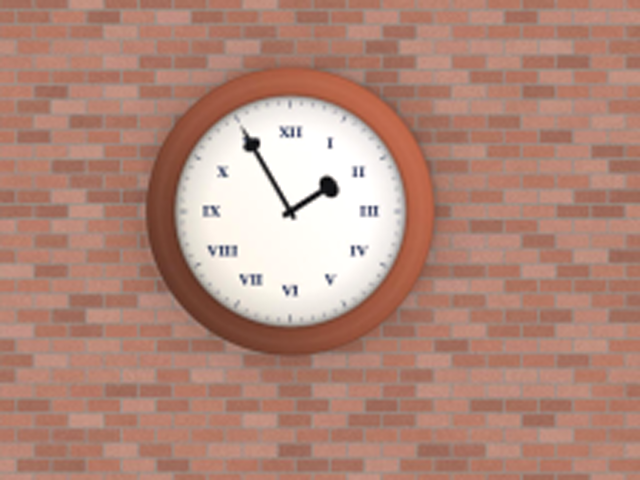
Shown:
**1:55**
